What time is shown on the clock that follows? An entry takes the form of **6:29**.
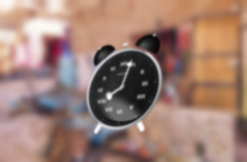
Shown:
**8:03**
